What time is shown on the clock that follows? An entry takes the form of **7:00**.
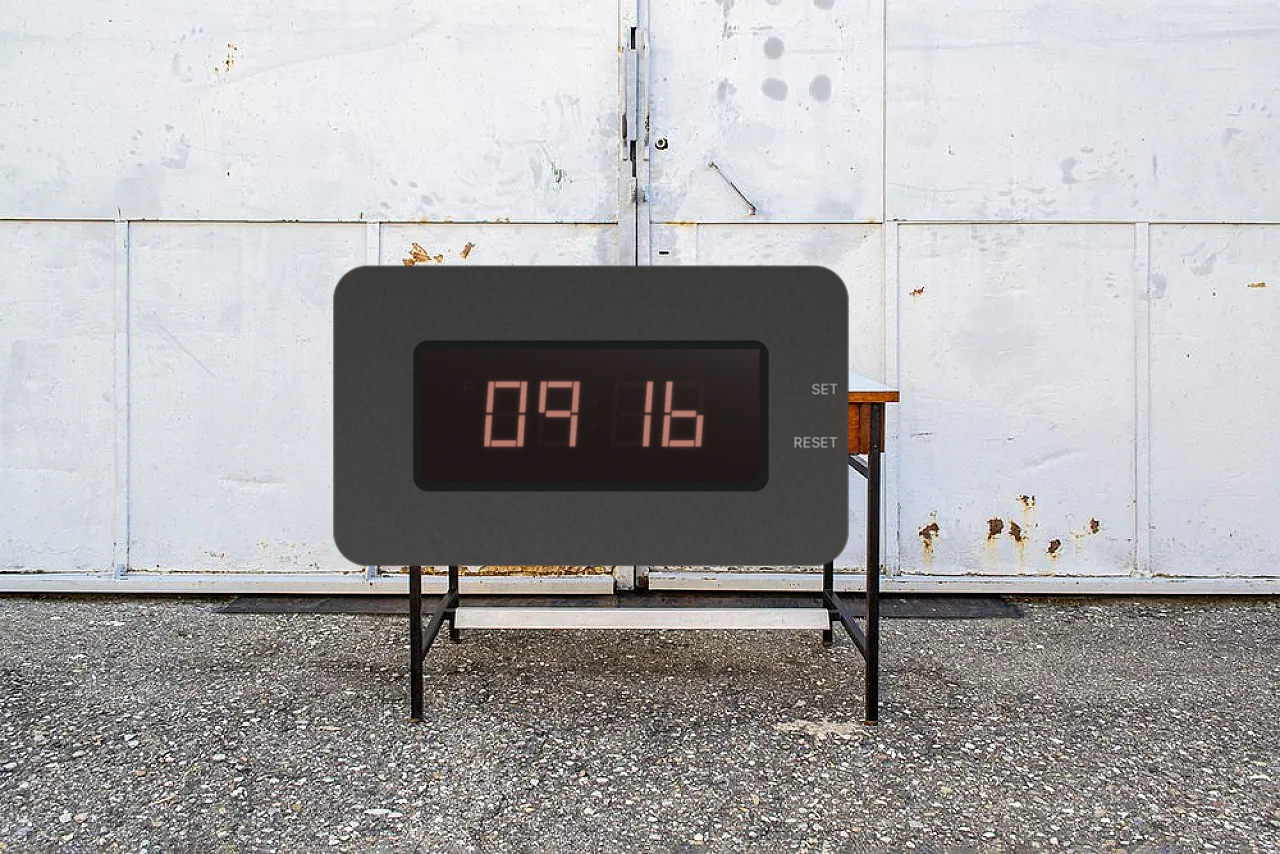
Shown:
**9:16**
